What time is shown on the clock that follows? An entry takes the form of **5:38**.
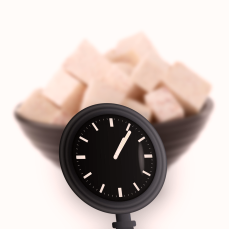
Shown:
**1:06**
